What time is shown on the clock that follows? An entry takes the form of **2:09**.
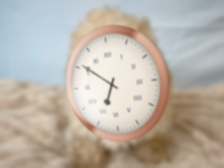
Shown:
**6:51**
